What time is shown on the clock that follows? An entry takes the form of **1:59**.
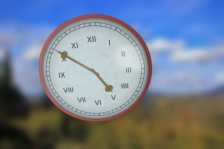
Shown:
**4:51**
